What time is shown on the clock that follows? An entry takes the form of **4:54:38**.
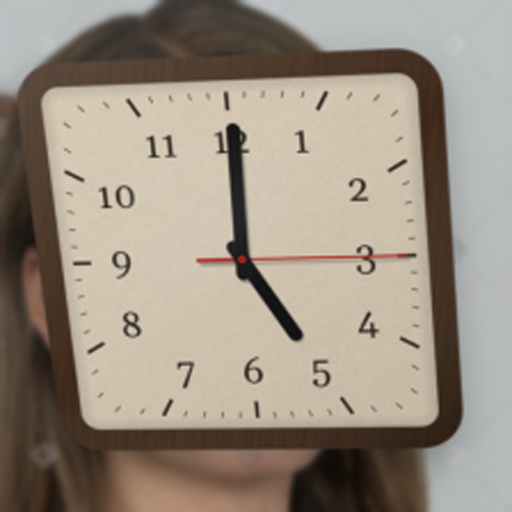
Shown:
**5:00:15**
